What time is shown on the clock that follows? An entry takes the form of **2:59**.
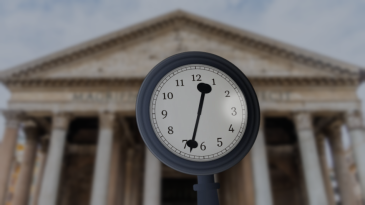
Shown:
**12:33**
